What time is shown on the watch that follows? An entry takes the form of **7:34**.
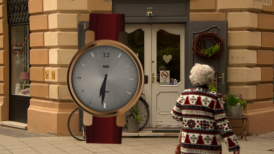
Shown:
**6:31**
